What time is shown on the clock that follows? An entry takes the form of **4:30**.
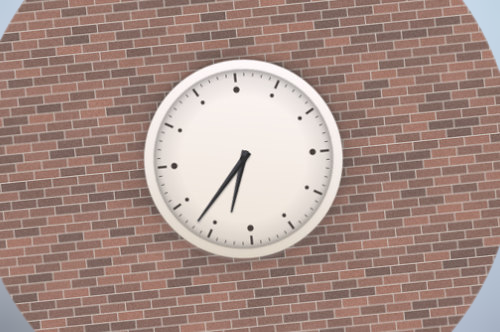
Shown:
**6:37**
